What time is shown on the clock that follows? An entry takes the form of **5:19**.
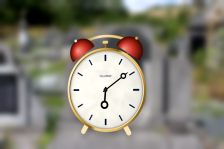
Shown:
**6:09**
